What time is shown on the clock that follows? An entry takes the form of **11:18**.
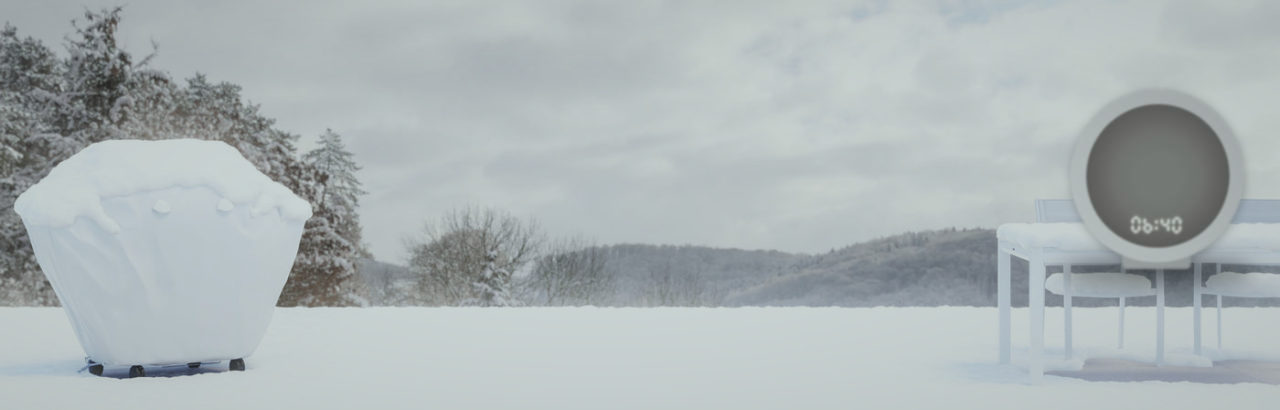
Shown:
**6:40**
